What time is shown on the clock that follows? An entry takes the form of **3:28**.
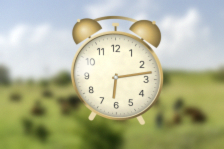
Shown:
**6:13**
